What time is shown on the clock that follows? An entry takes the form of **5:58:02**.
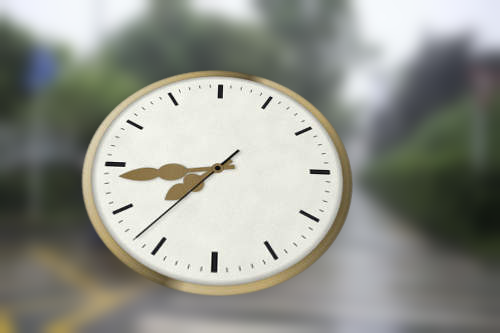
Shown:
**7:43:37**
